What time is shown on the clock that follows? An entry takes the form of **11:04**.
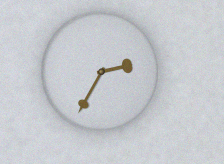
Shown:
**2:35**
